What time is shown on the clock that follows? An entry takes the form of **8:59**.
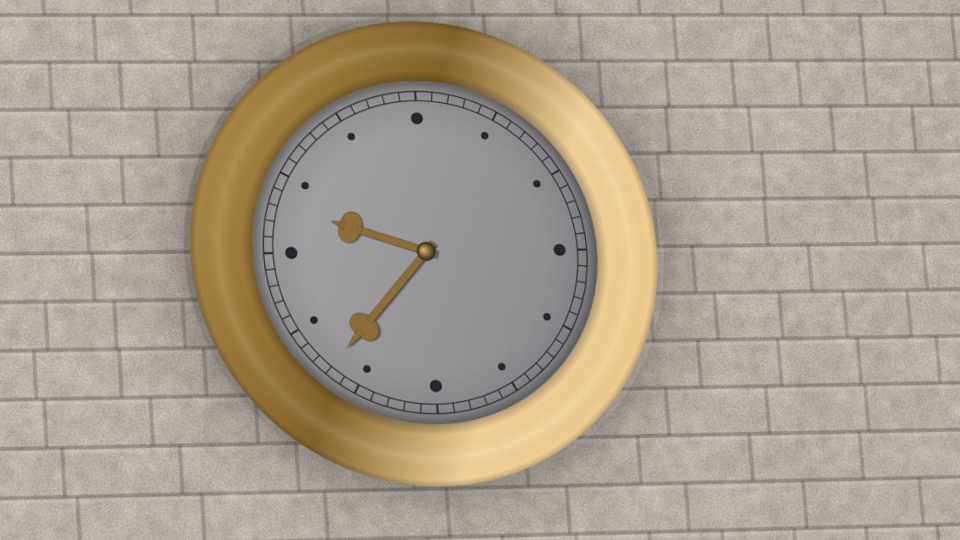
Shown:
**9:37**
